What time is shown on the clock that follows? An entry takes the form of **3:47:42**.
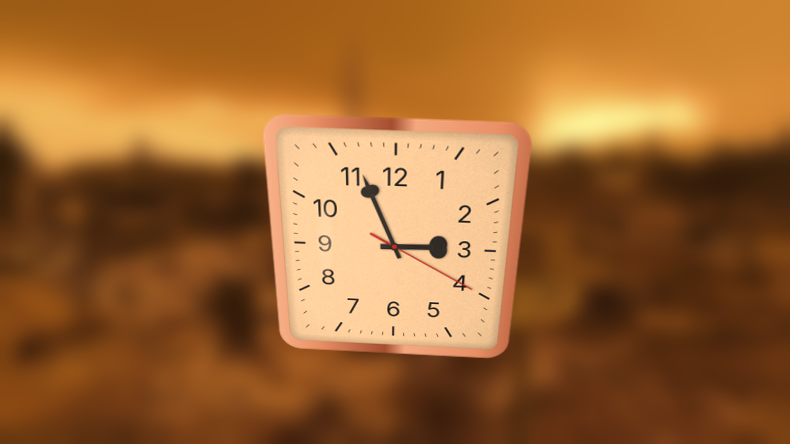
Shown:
**2:56:20**
